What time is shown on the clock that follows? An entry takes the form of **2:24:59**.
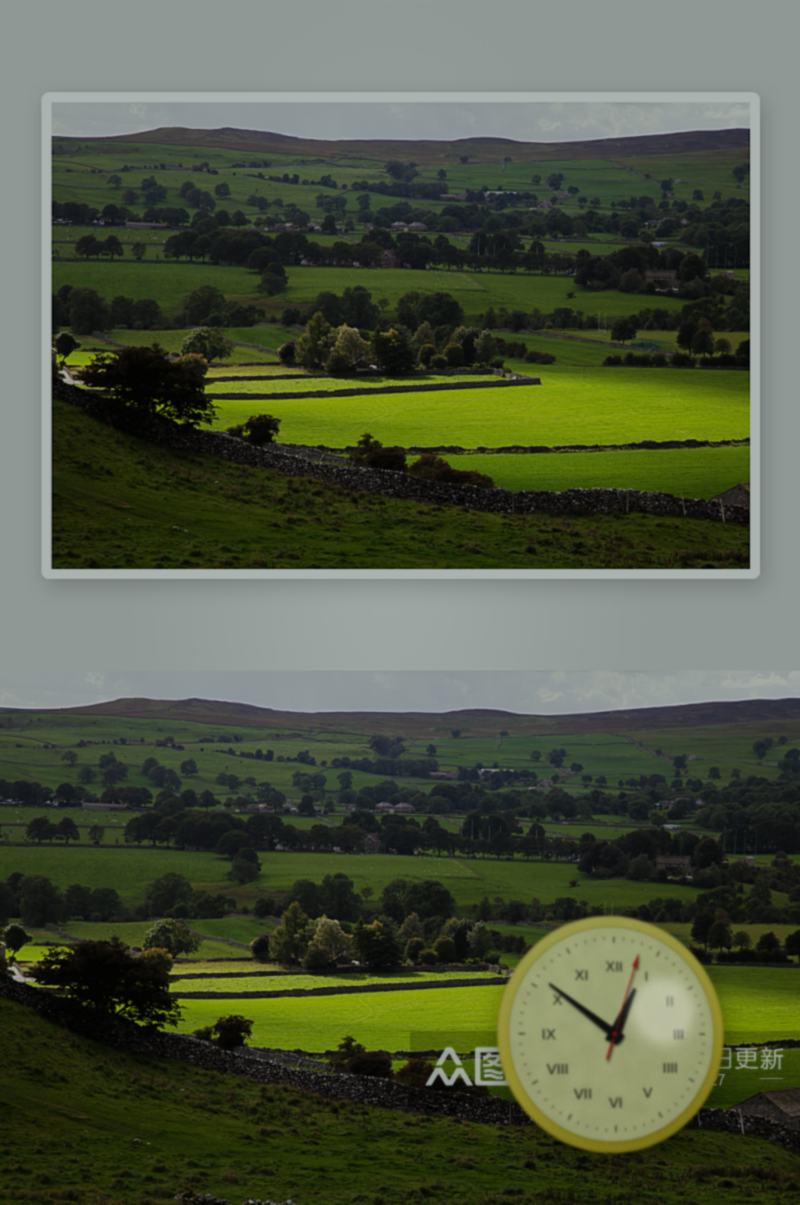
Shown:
**12:51:03**
